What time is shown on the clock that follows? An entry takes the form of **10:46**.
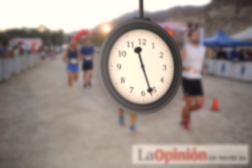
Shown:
**11:27**
